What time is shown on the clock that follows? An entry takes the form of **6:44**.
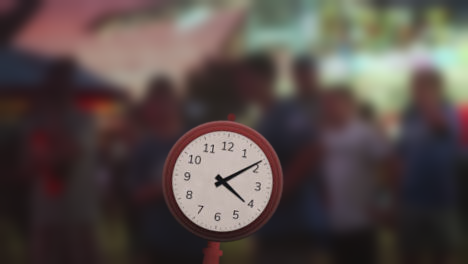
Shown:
**4:09**
